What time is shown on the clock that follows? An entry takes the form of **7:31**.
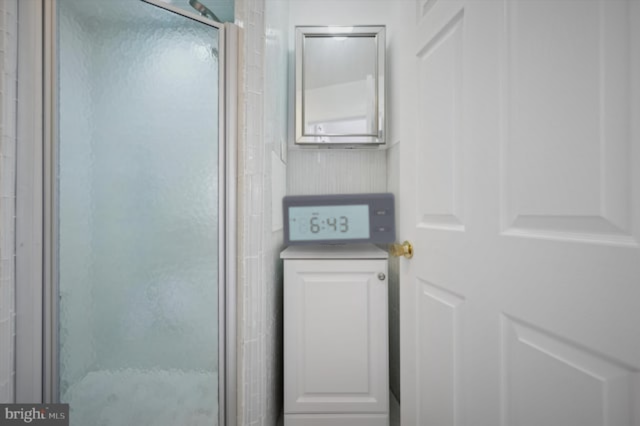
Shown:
**6:43**
